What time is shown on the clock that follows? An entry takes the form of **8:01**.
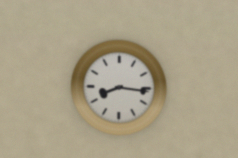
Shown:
**8:16**
